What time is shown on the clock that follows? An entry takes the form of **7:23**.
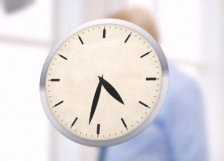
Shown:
**4:32**
